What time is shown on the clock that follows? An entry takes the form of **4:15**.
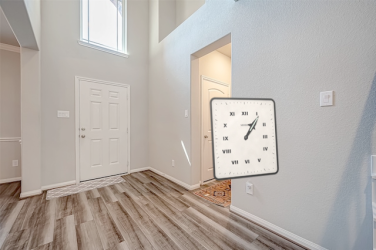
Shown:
**1:06**
